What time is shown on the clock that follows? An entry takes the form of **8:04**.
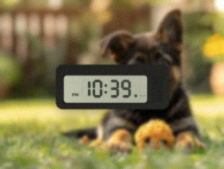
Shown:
**10:39**
